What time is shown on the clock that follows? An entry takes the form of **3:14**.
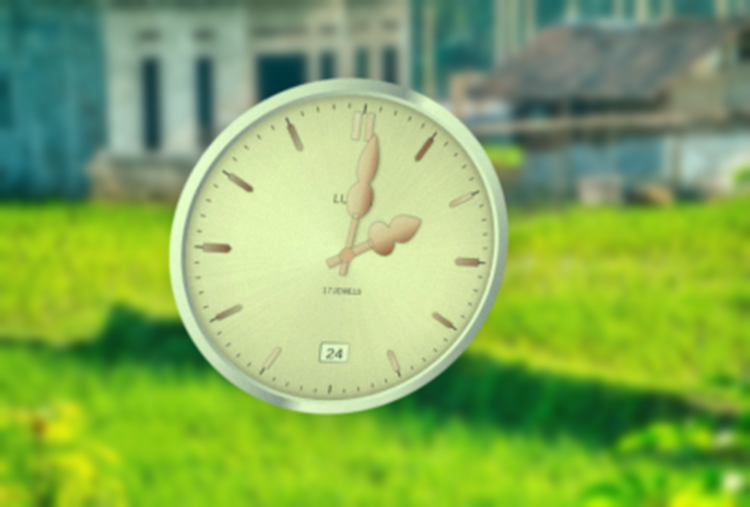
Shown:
**2:01**
